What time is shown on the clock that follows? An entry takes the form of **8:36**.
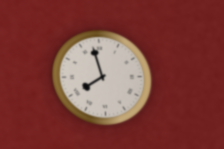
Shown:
**7:58**
